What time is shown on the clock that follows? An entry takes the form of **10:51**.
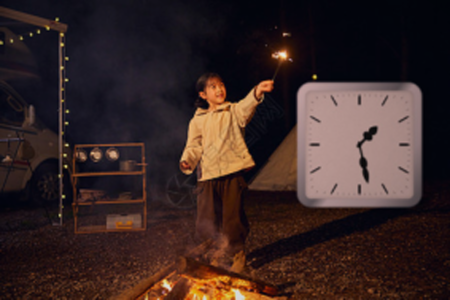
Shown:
**1:28**
